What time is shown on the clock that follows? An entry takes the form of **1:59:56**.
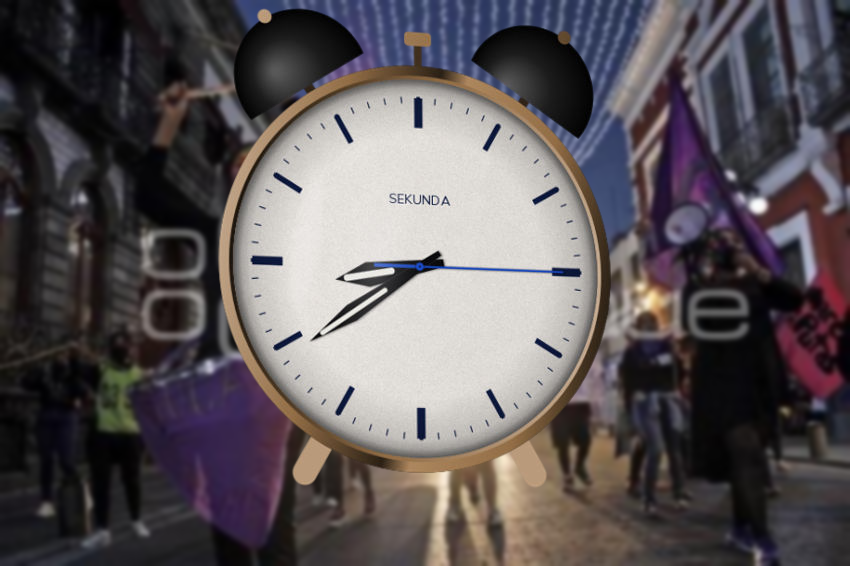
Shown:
**8:39:15**
